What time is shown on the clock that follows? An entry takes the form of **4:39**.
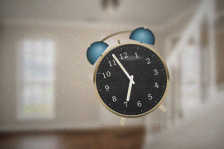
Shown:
**6:57**
